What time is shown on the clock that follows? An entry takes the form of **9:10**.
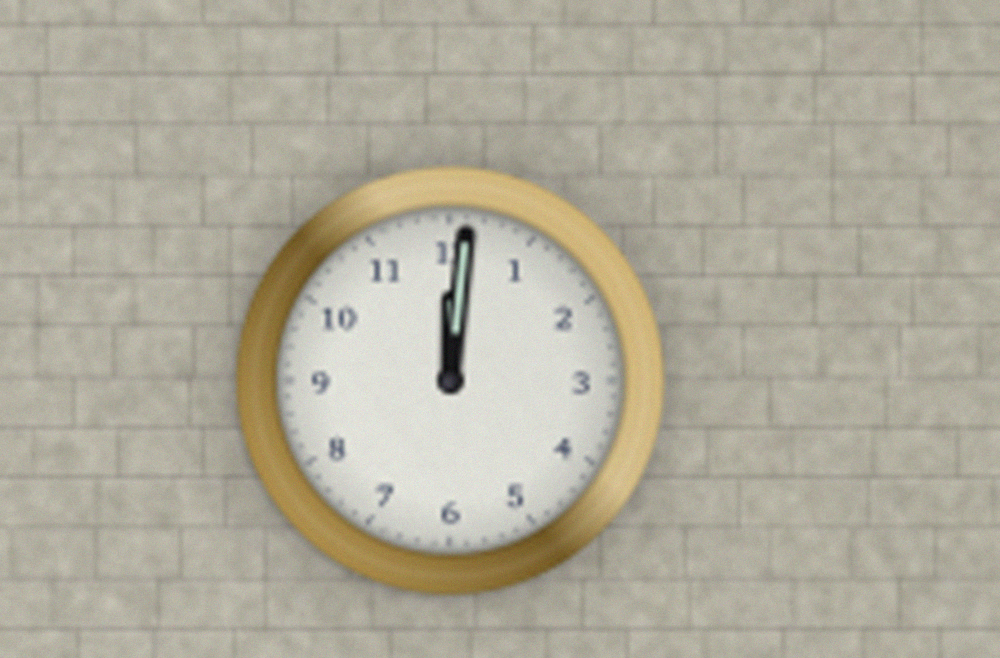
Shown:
**12:01**
